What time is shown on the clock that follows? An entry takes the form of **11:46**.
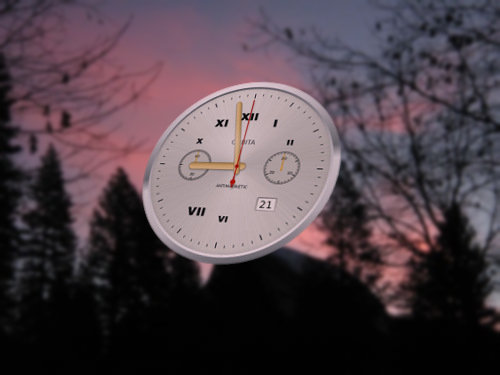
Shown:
**8:58**
